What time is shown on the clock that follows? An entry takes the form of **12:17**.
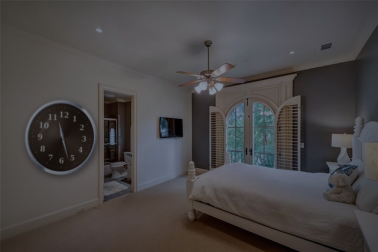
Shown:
**11:27**
